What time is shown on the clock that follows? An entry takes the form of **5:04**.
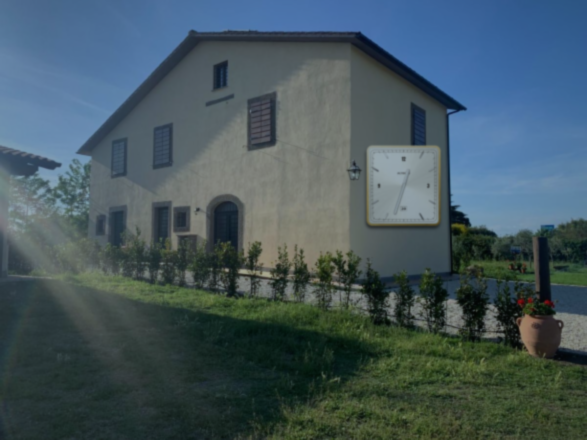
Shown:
**12:33**
